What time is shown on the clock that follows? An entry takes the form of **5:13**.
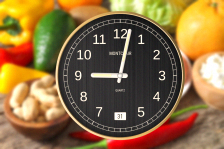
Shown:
**9:02**
